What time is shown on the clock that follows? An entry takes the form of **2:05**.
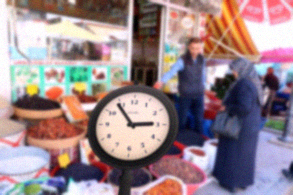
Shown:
**2:54**
